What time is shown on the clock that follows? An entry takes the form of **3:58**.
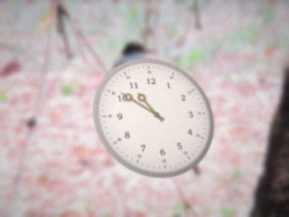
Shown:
**10:51**
